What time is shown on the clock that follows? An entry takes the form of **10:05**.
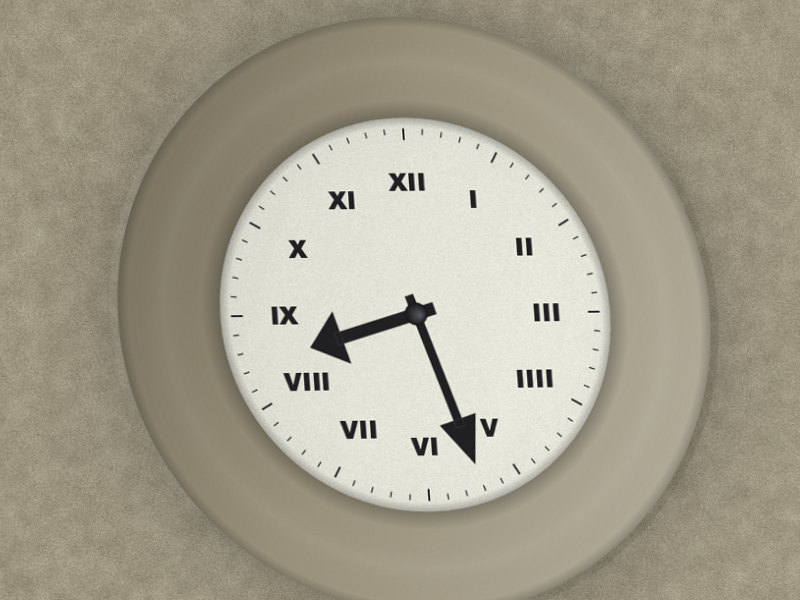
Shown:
**8:27**
